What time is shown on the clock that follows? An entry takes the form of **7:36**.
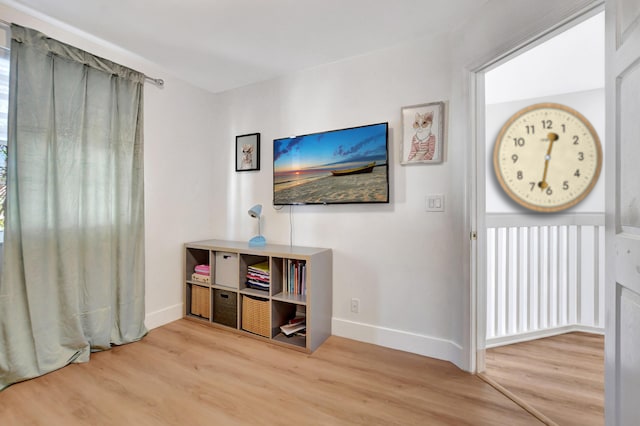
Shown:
**12:32**
